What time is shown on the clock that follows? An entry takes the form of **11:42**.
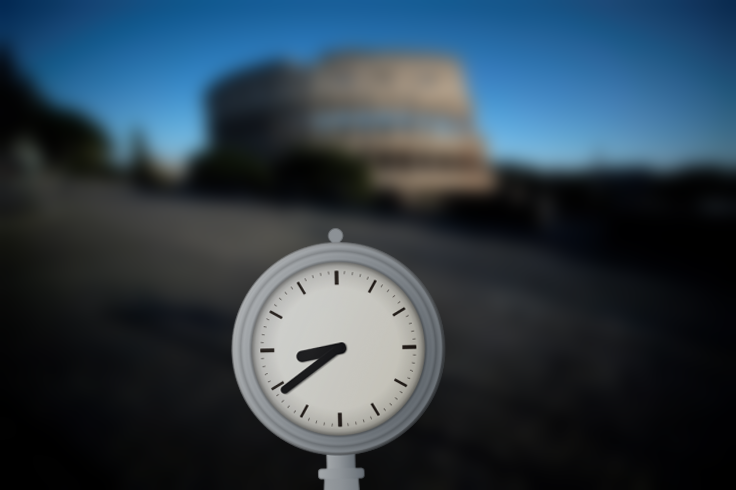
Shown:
**8:39**
